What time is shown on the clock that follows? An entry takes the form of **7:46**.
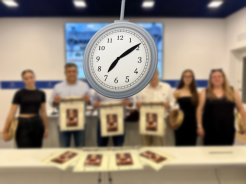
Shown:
**7:09**
